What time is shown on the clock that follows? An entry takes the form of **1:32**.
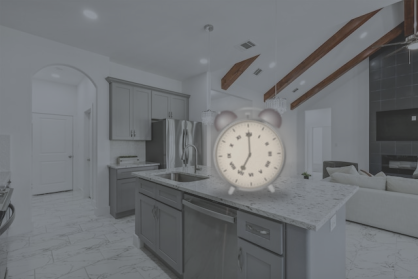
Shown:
**7:00**
